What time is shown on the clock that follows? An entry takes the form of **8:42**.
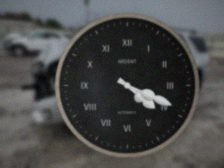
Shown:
**4:19**
